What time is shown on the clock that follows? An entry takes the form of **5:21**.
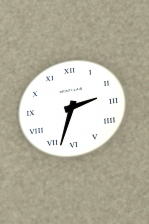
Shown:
**2:33**
